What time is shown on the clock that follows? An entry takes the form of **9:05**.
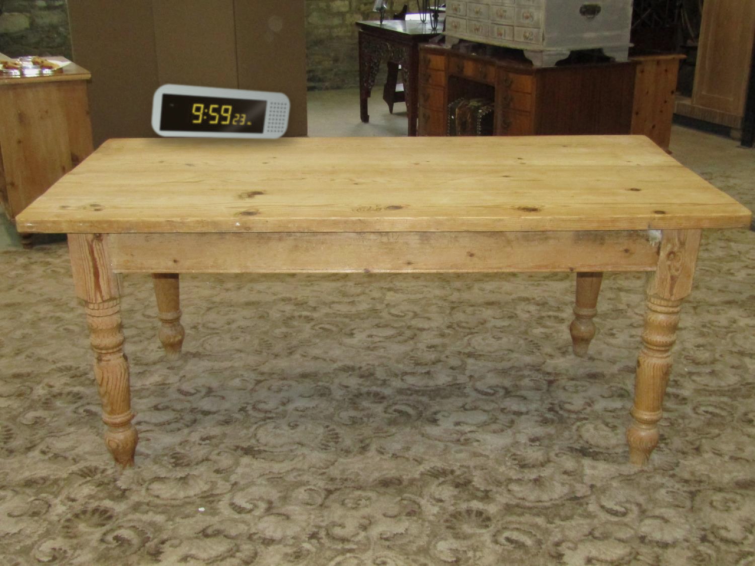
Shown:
**9:59**
